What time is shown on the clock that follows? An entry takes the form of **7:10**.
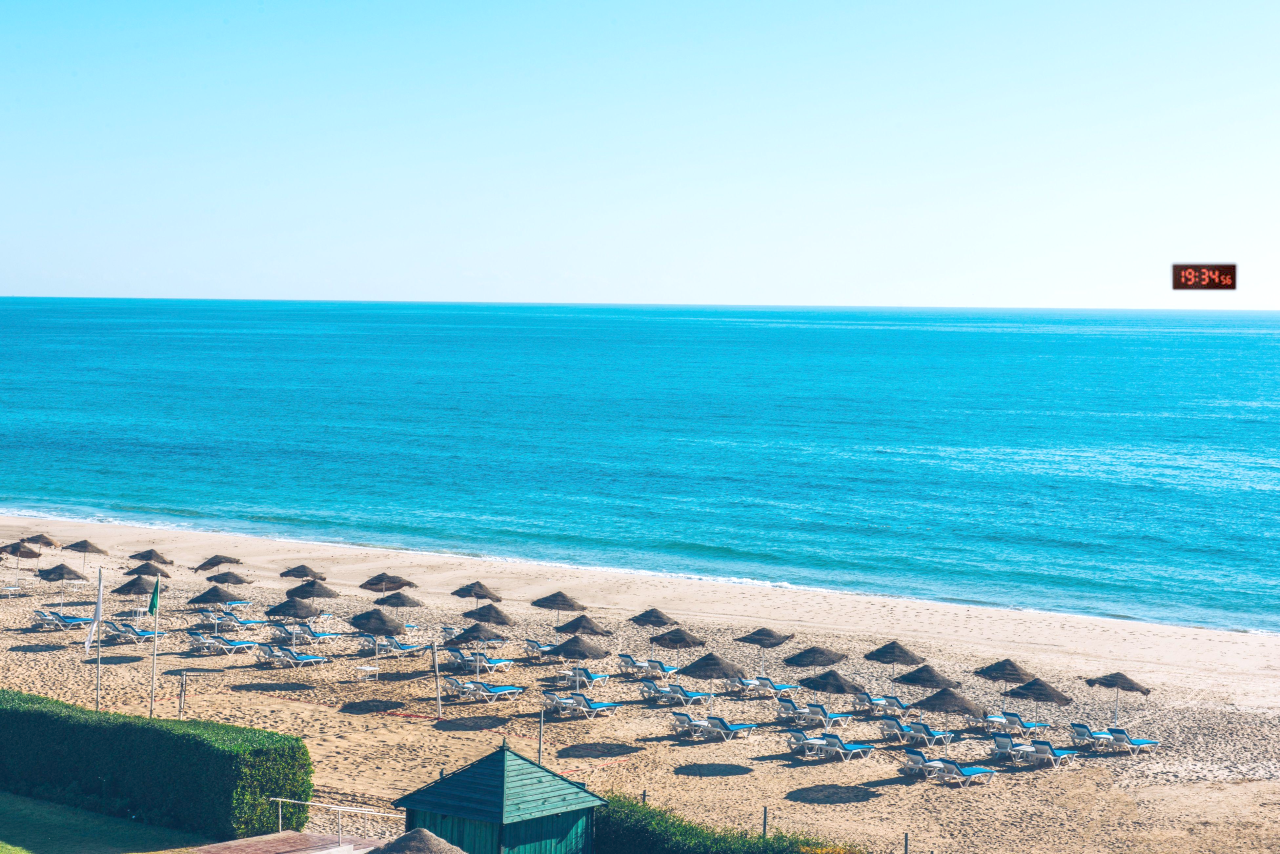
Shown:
**19:34**
